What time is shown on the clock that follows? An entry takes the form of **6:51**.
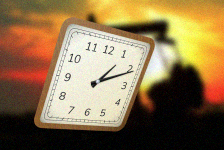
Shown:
**1:11**
